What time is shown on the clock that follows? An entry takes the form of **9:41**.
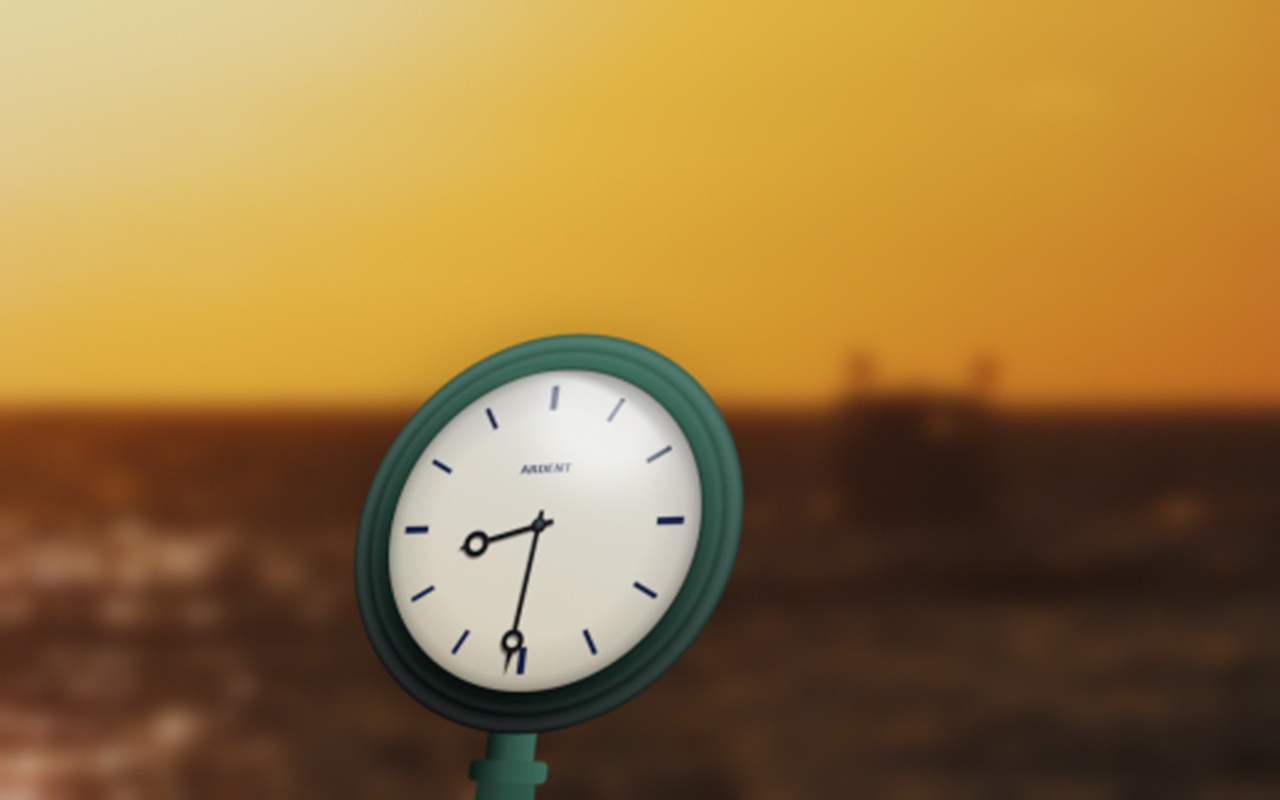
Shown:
**8:31**
